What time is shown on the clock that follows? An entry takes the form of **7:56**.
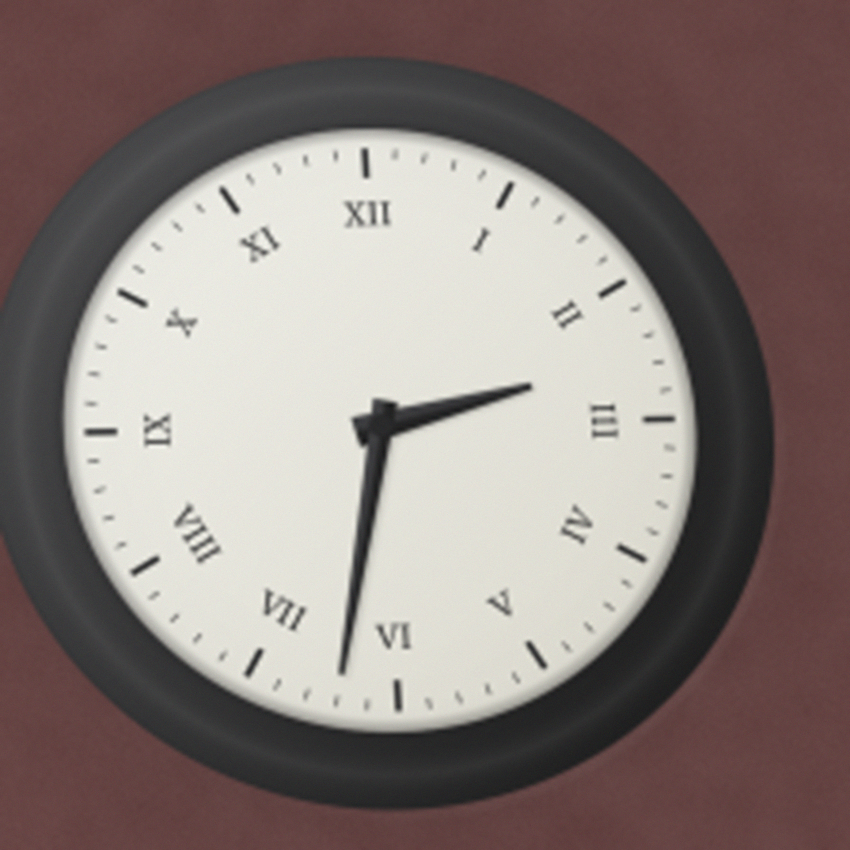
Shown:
**2:32**
